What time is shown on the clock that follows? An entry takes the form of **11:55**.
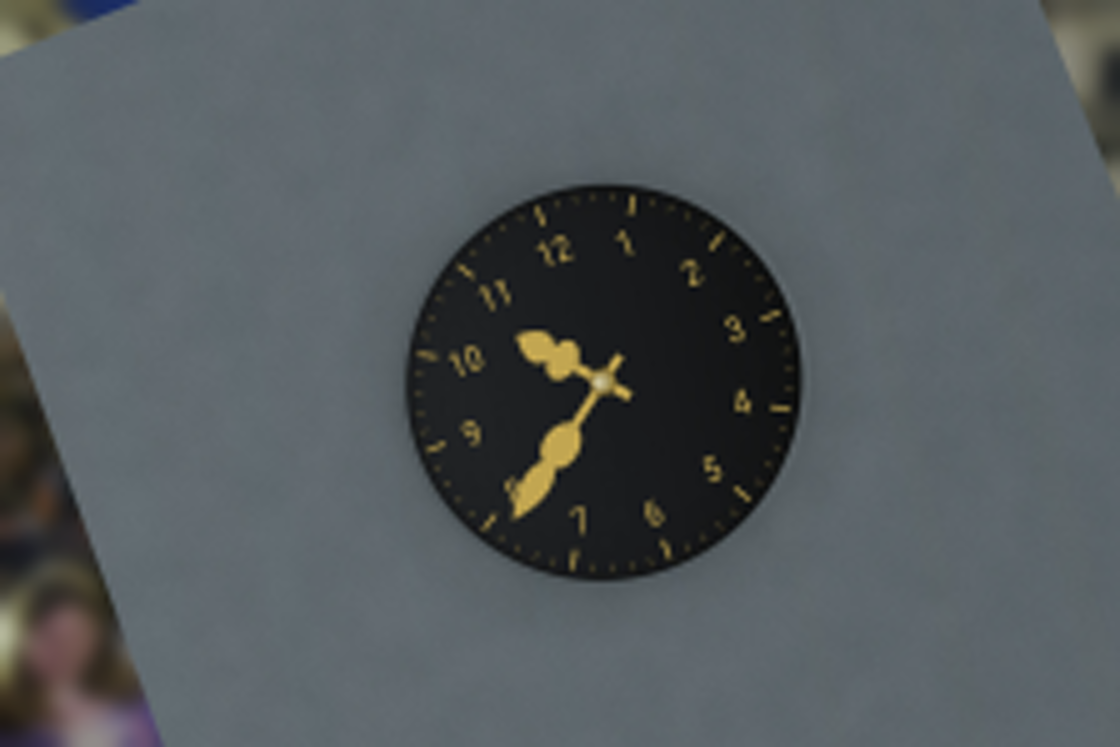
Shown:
**10:39**
